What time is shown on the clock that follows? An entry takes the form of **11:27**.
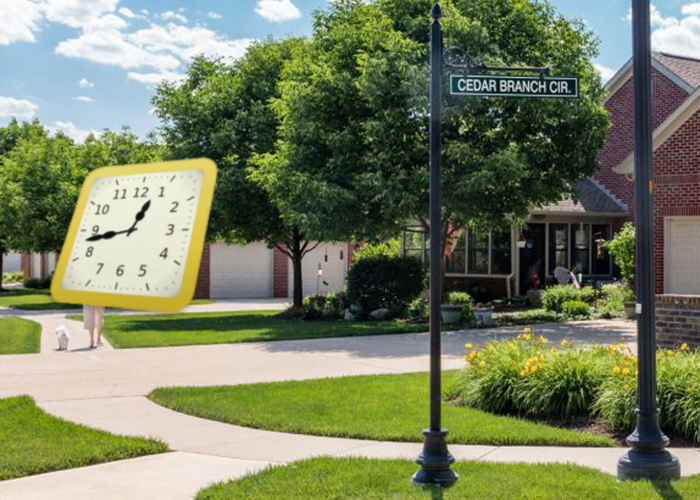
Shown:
**12:43**
